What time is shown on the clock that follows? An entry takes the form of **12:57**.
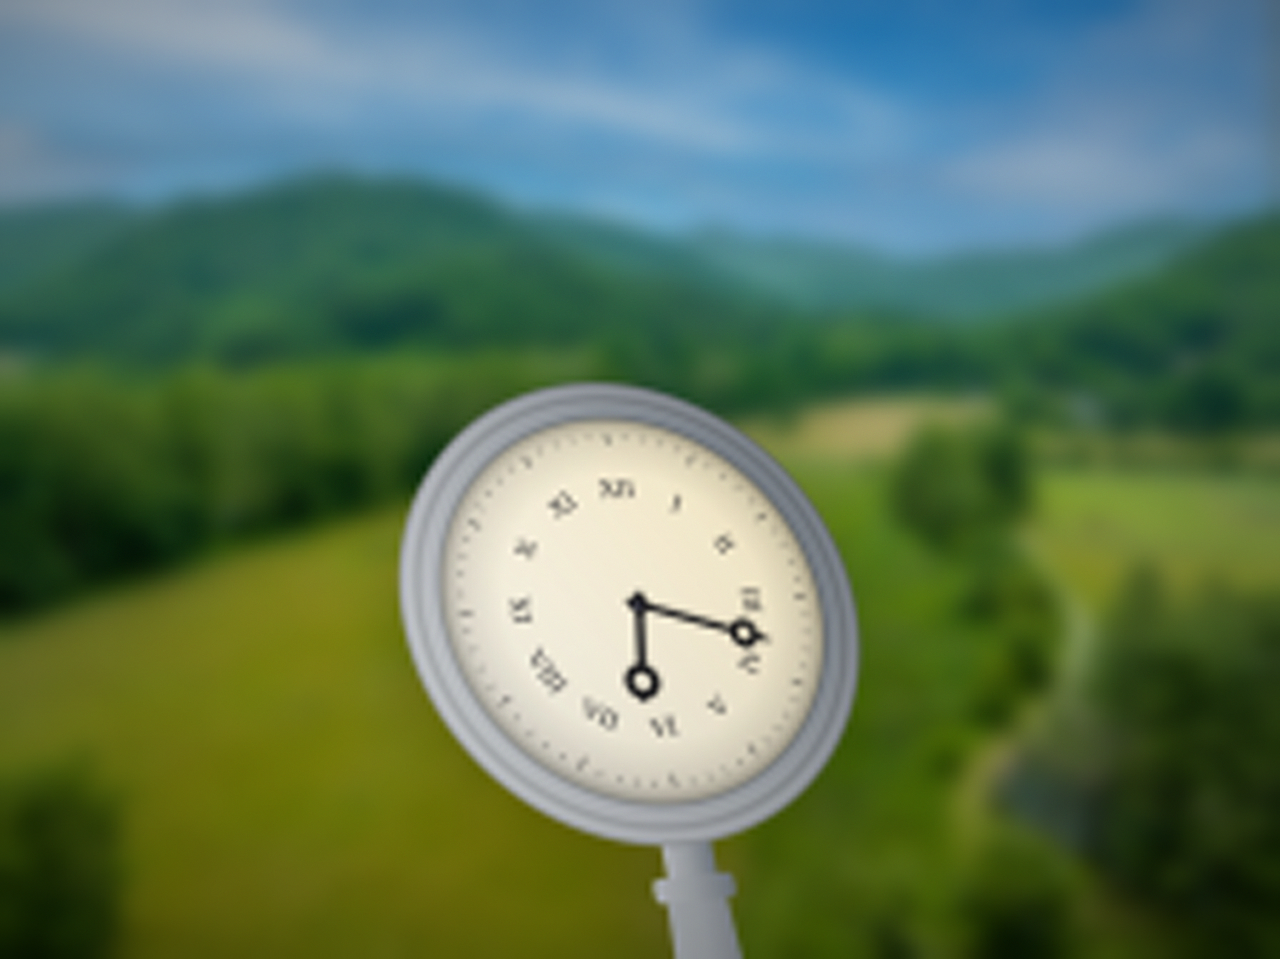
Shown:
**6:18**
